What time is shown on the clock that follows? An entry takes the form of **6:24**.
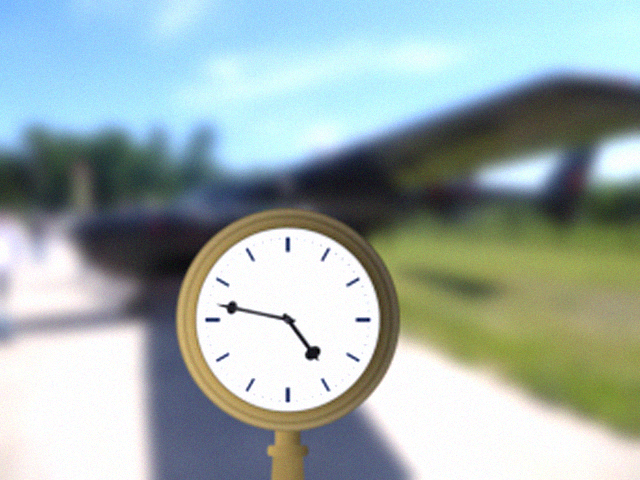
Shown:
**4:47**
